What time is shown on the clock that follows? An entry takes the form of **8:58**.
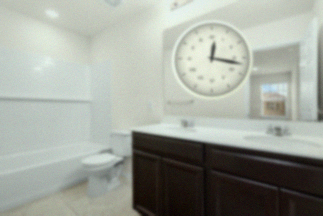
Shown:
**12:17**
